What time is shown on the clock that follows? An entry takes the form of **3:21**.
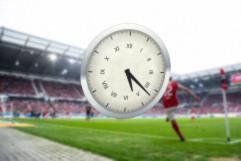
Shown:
**5:22**
